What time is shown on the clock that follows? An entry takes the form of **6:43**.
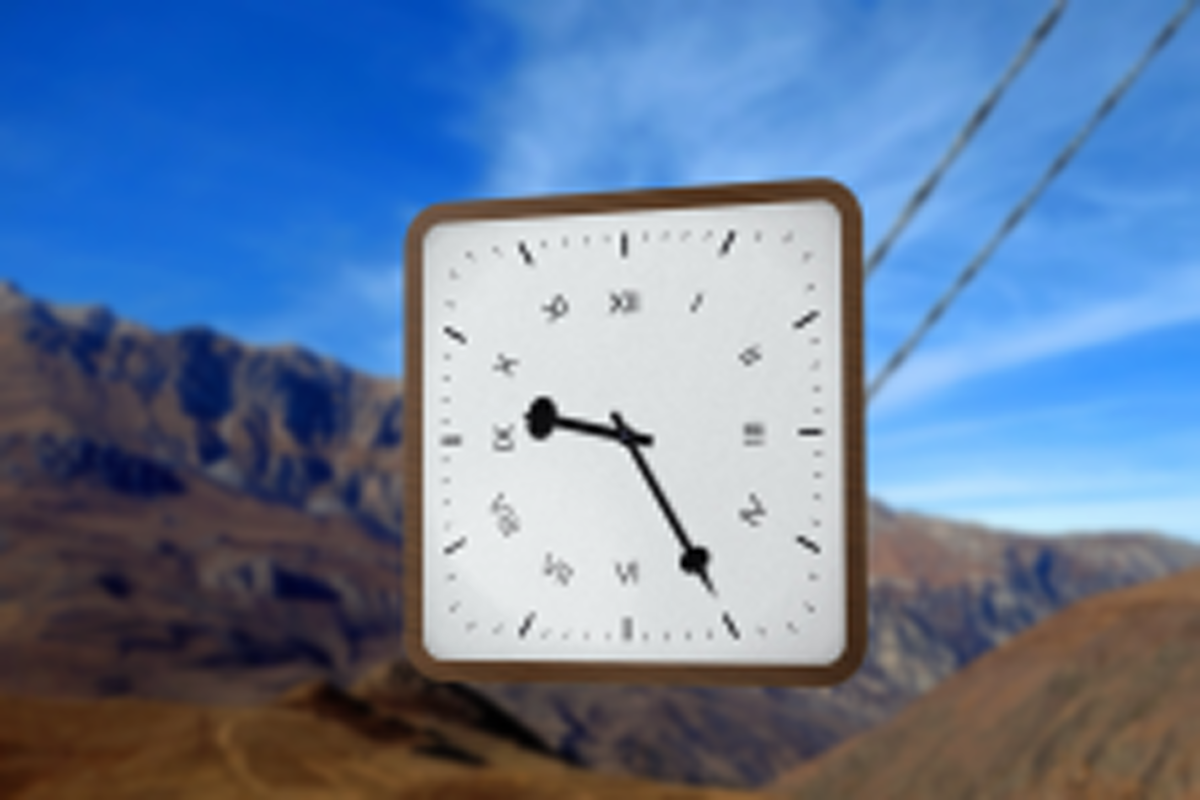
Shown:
**9:25**
